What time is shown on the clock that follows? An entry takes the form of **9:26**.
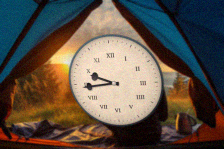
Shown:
**9:44**
